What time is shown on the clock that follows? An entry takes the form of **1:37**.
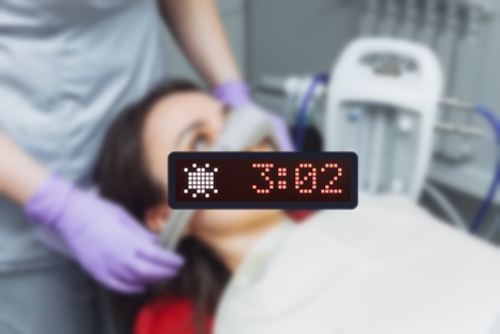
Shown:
**3:02**
